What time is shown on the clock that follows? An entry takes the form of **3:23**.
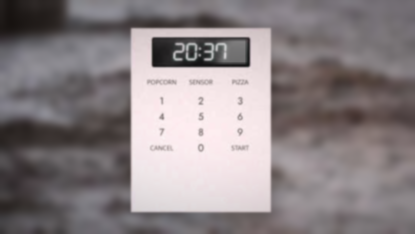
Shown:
**20:37**
